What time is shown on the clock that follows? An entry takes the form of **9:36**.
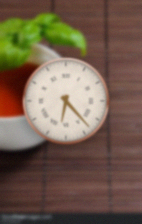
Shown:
**6:23**
